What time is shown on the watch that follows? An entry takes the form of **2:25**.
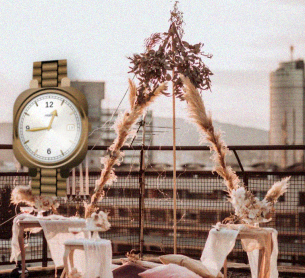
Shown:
**12:44**
